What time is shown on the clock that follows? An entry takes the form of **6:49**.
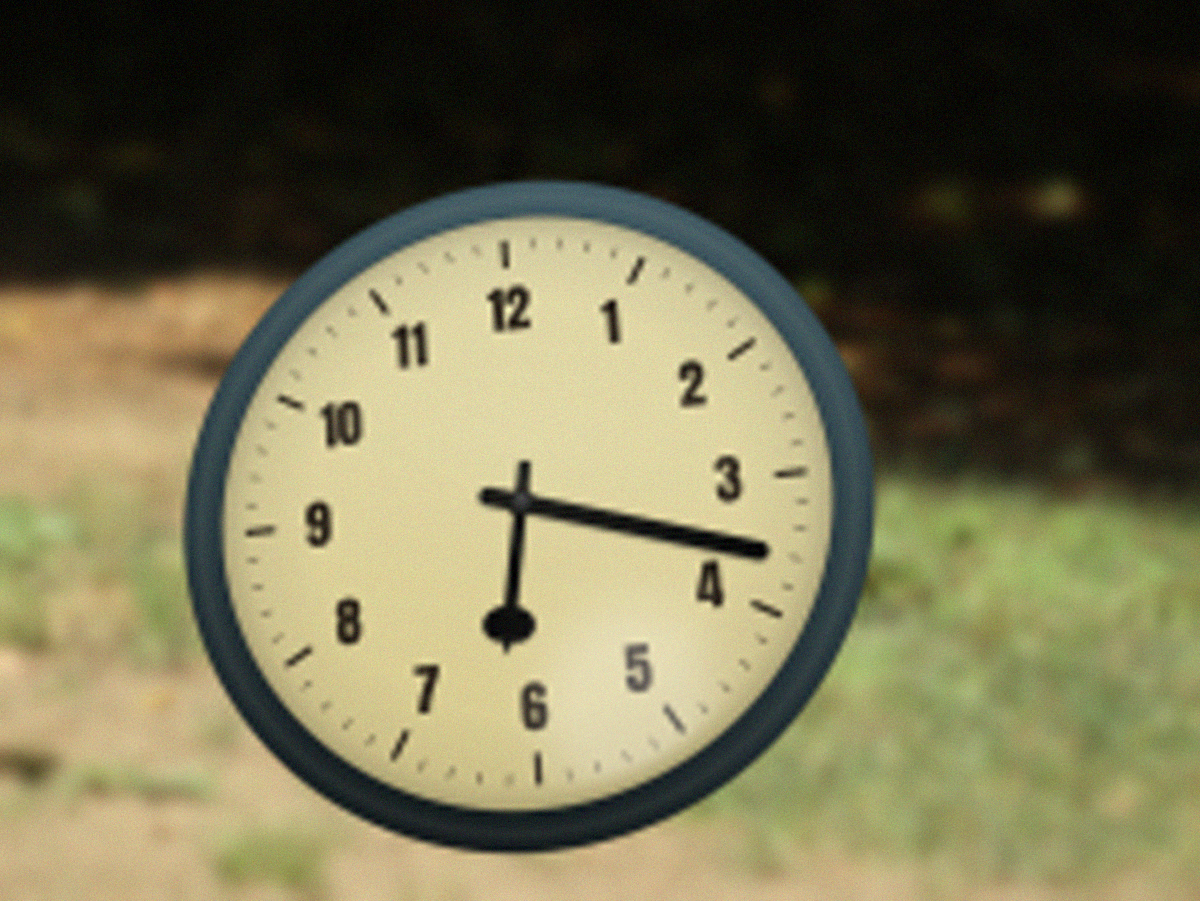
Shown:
**6:18**
